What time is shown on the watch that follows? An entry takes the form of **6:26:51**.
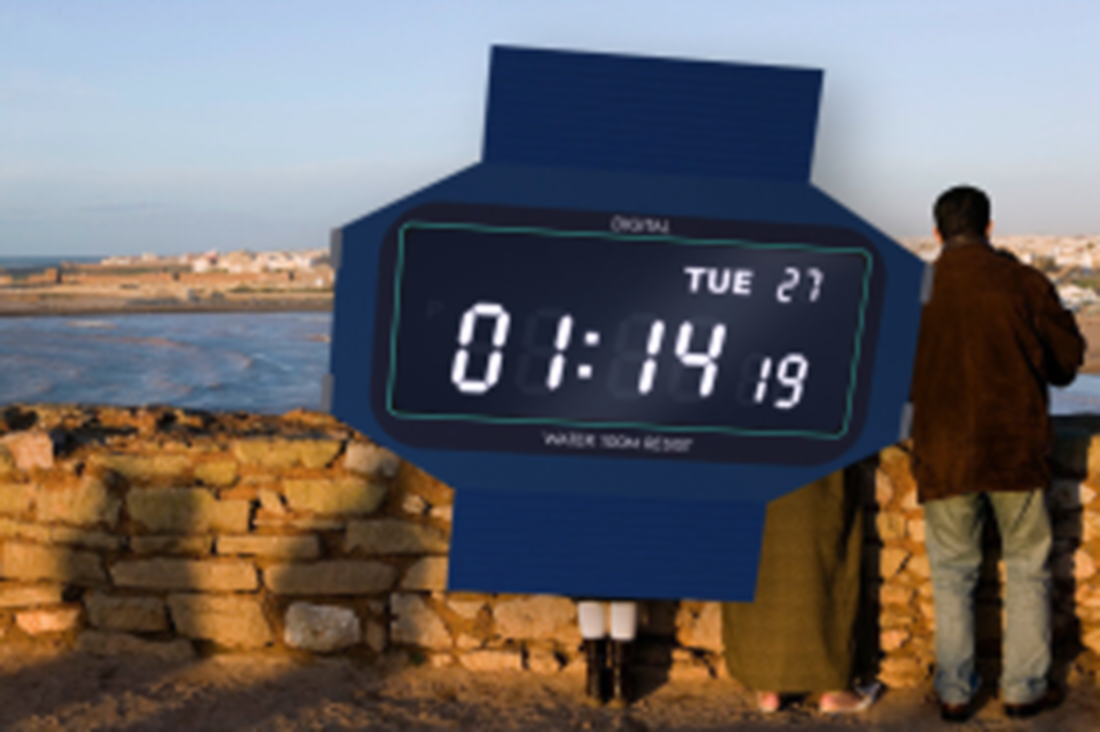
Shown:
**1:14:19**
